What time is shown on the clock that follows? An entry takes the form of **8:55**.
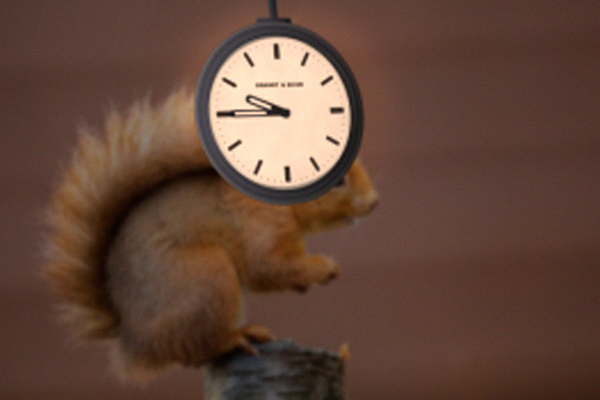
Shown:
**9:45**
